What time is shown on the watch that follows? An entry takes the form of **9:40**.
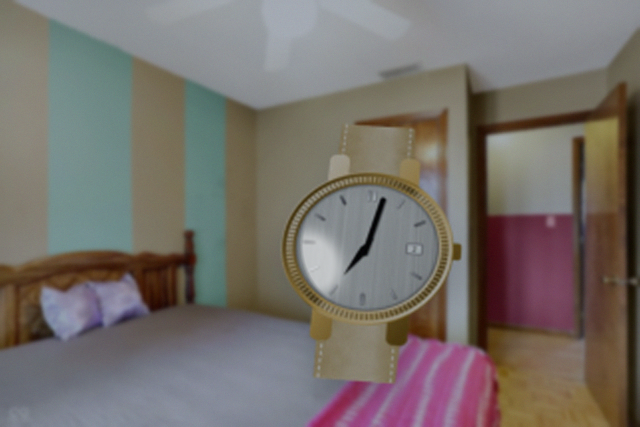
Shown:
**7:02**
